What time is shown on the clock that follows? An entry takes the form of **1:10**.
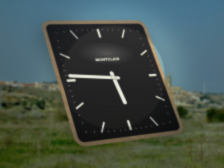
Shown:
**5:46**
